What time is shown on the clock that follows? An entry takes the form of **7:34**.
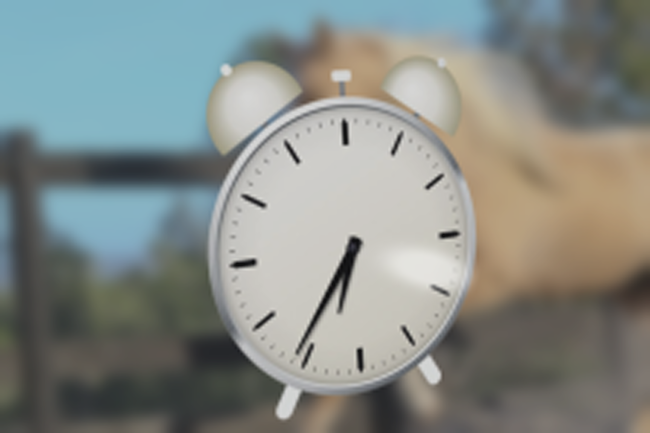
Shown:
**6:36**
